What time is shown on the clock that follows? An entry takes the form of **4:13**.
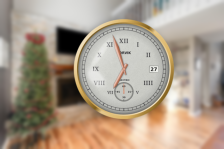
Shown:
**6:57**
